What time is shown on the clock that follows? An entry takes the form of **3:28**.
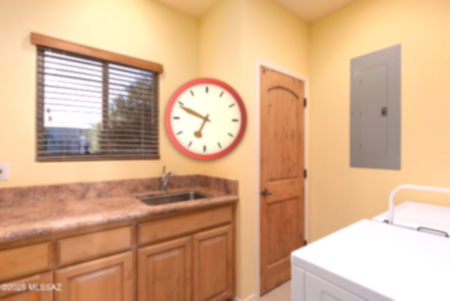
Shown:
**6:49**
